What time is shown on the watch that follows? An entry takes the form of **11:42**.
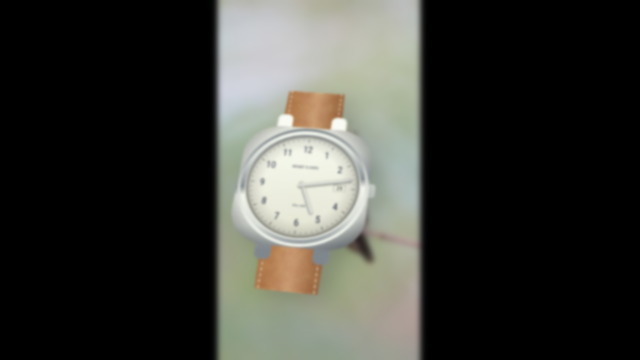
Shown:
**5:13**
